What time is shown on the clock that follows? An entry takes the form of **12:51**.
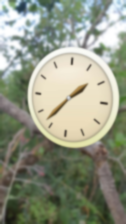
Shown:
**1:37**
